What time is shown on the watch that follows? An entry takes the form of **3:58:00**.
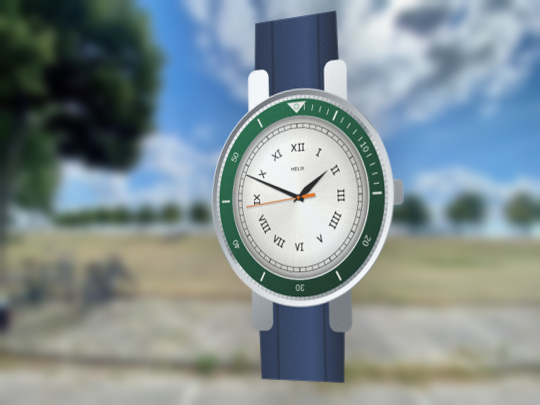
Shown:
**1:48:44**
